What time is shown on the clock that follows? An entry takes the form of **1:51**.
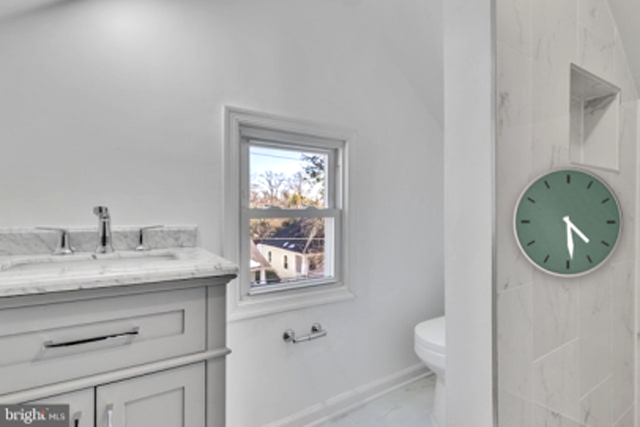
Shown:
**4:29**
